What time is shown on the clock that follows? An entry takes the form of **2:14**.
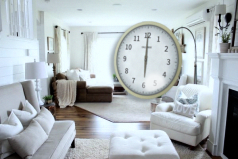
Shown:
**6:00**
